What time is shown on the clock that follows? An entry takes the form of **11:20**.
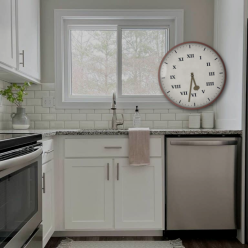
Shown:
**5:32**
